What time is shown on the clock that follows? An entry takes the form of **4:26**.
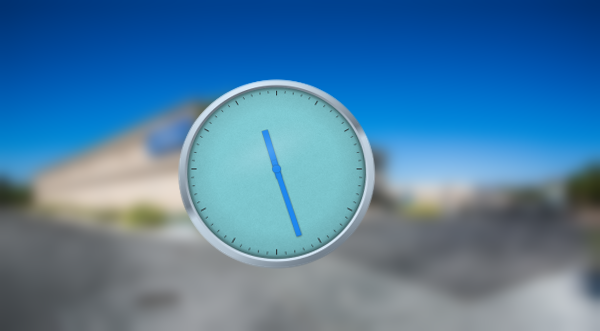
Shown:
**11:27**
